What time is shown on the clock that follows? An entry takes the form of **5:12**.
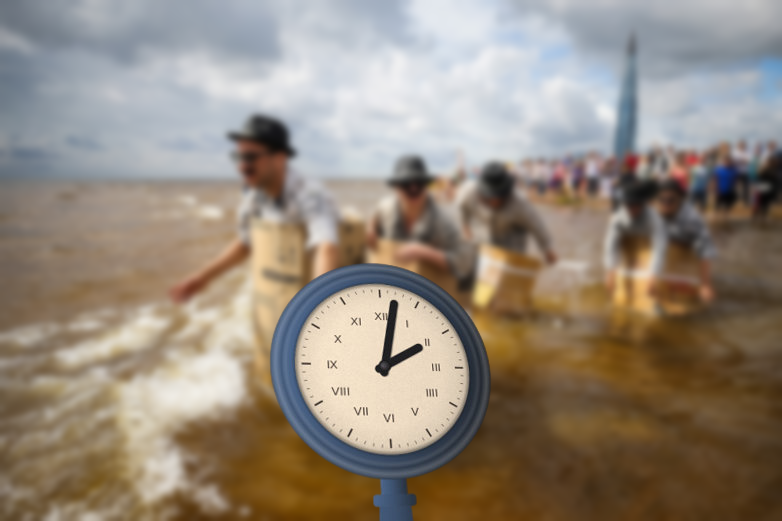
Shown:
**2:02**
